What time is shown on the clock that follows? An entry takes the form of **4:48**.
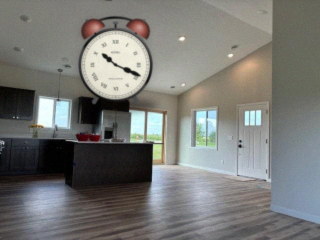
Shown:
**10:19**
